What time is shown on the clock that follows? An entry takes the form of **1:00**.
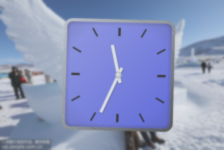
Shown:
**11:34**
